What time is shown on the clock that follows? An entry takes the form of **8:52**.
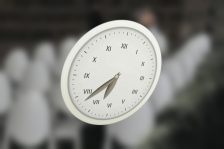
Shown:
**6:38**
